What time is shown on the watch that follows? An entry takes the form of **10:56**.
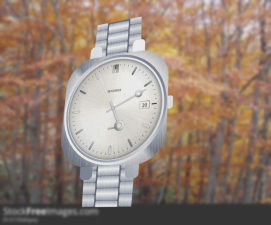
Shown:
**5:11**
